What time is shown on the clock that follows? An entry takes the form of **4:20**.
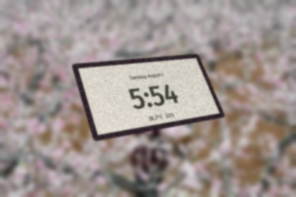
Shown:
**5:54**
